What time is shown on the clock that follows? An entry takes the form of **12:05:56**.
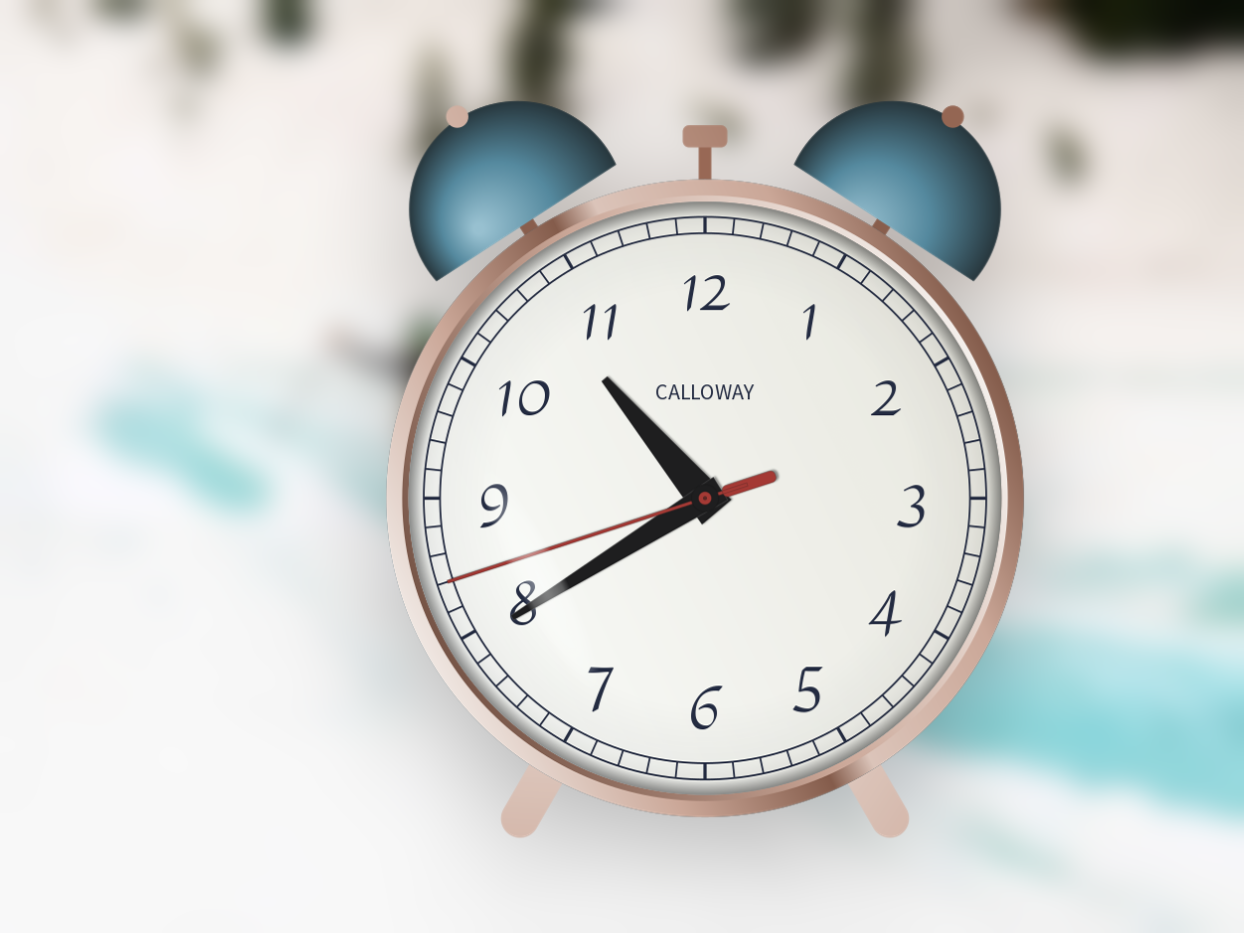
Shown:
**10:39:42**
